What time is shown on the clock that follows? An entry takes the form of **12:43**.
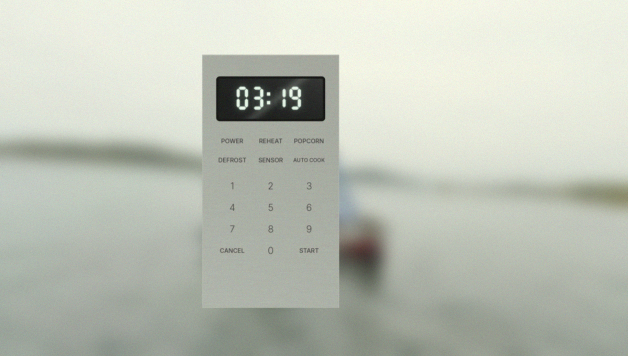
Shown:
**3:19**
